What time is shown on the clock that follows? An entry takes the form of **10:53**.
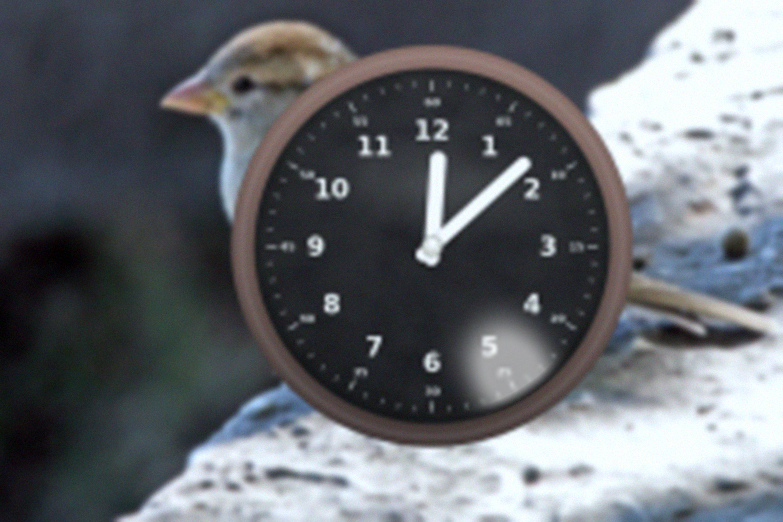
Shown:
**12:08**
